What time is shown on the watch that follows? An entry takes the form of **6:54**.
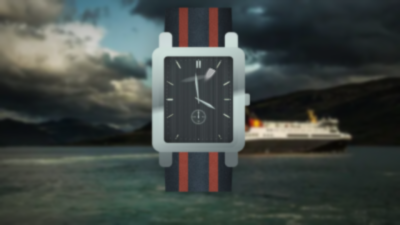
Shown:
**3:59**
